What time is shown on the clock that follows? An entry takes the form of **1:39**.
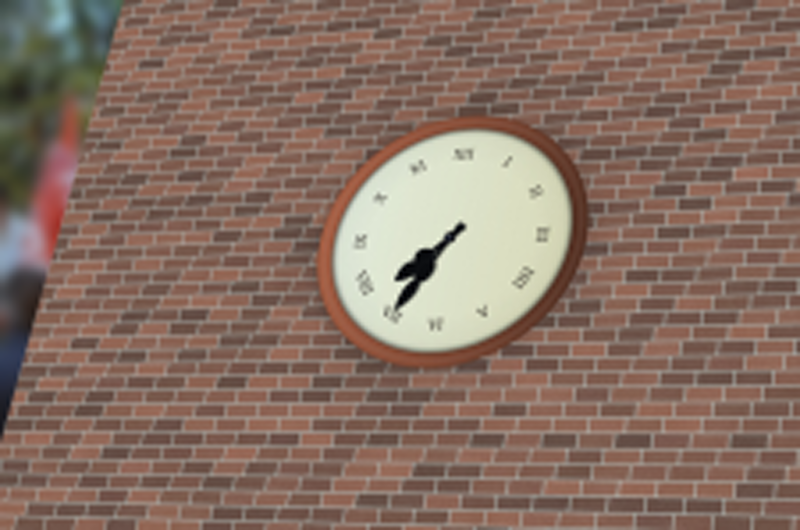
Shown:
**7:35**
